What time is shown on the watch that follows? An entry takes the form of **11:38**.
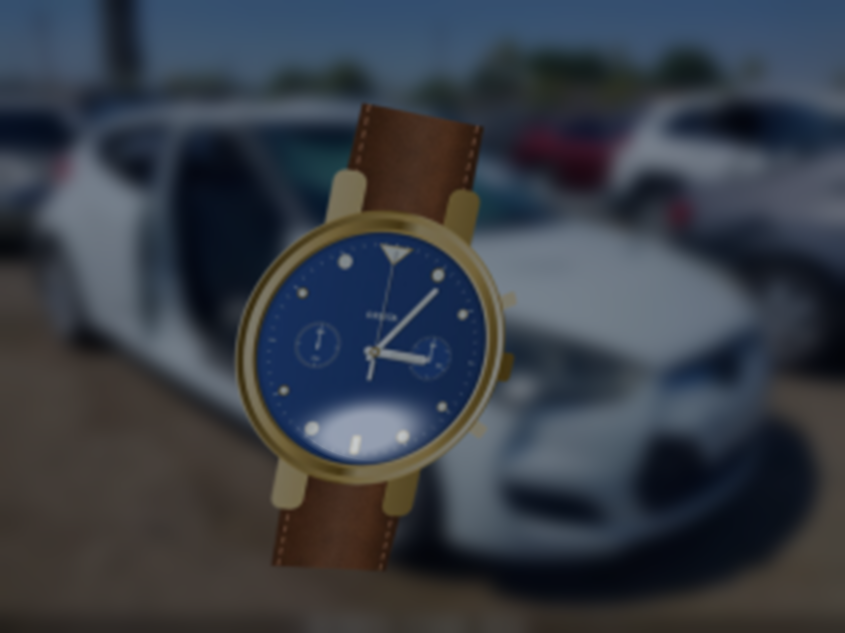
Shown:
**3:06**
